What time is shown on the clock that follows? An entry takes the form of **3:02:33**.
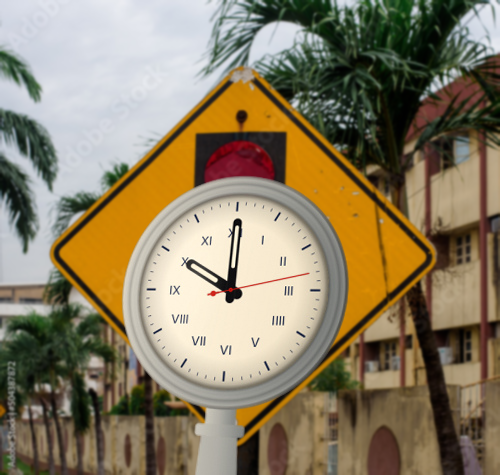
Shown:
**10:00:13**
